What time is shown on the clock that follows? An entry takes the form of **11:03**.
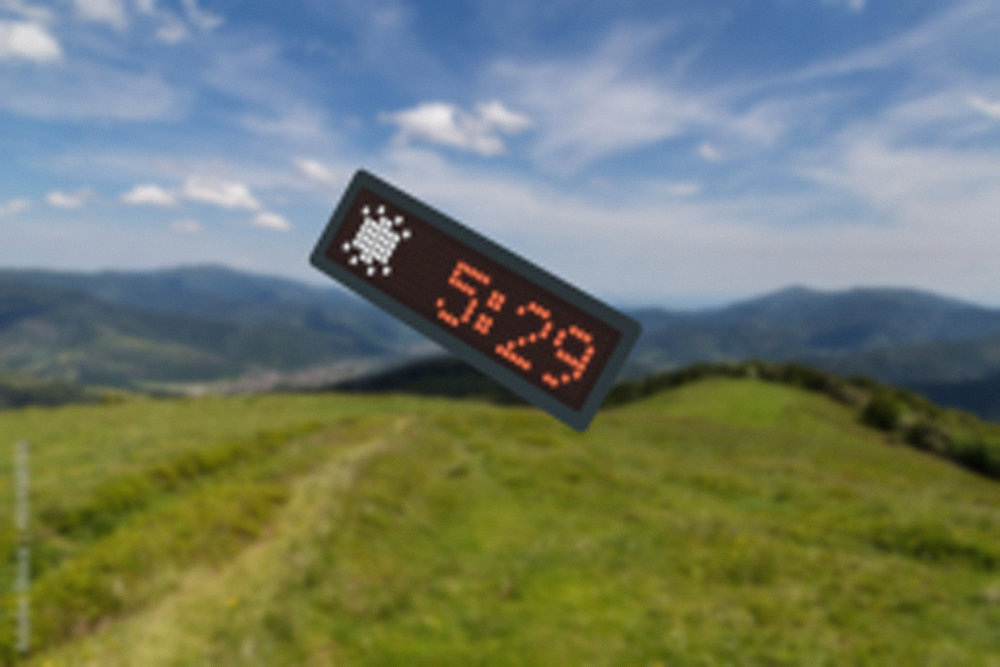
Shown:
**5:29**
